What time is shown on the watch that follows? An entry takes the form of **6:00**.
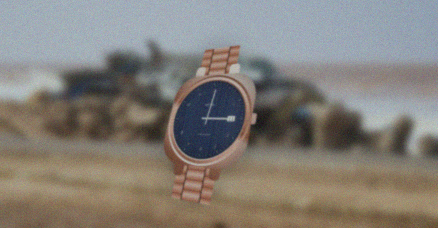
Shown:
**3:01**
